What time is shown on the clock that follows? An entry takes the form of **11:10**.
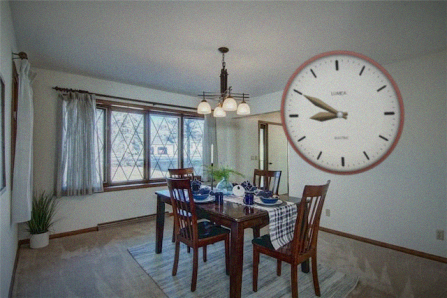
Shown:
**8:50**
